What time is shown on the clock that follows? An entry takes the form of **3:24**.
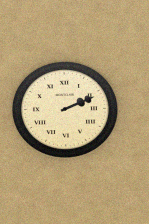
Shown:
**2:11**
